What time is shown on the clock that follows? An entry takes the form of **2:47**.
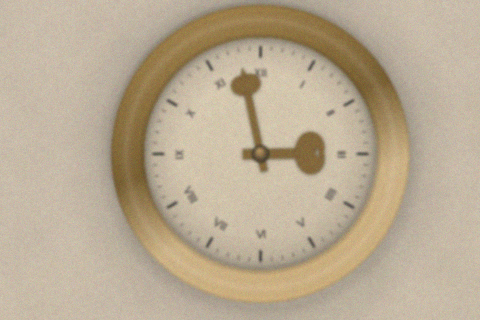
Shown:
**2:58**
